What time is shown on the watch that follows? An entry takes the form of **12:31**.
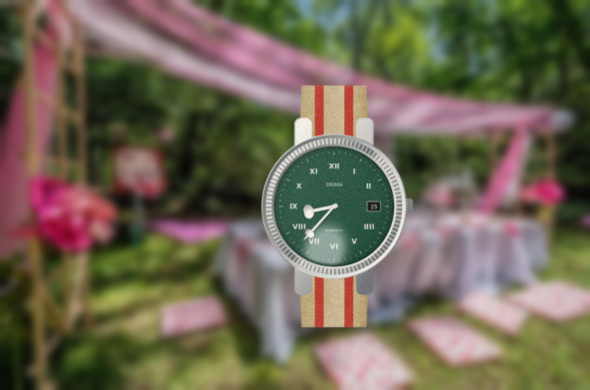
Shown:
**8:37**
